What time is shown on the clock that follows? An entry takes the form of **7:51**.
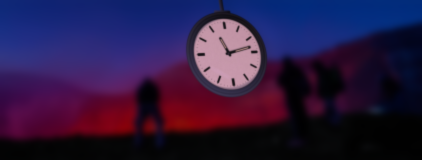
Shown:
**11:13**
